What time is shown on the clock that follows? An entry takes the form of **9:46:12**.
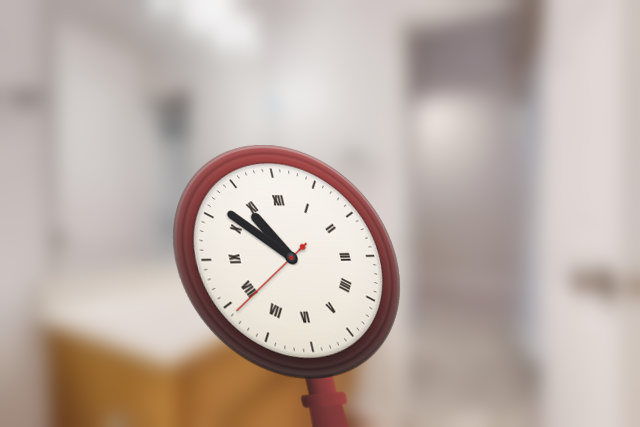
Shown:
**10:51:39**
